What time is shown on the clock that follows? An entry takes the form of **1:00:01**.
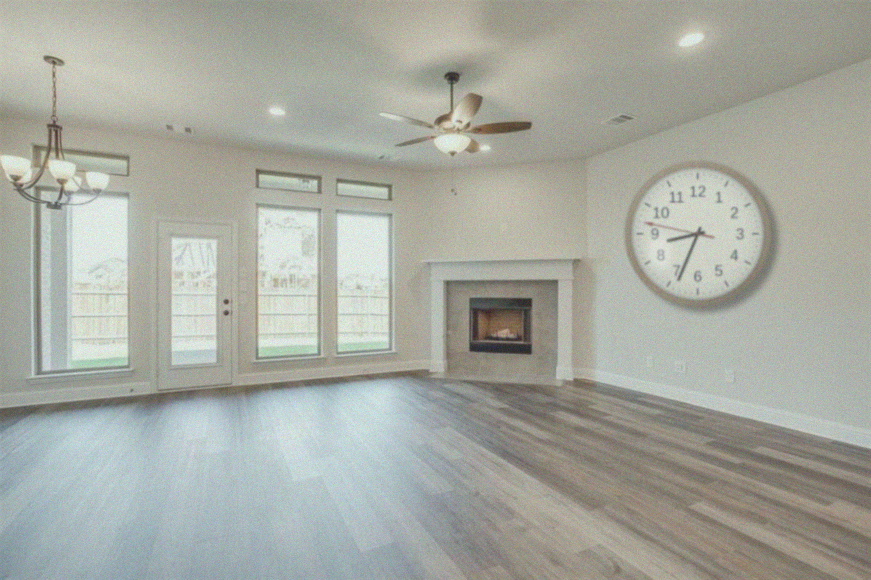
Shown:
**8:33:47**
